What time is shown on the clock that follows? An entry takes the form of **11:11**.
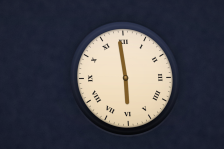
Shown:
**5:59**
